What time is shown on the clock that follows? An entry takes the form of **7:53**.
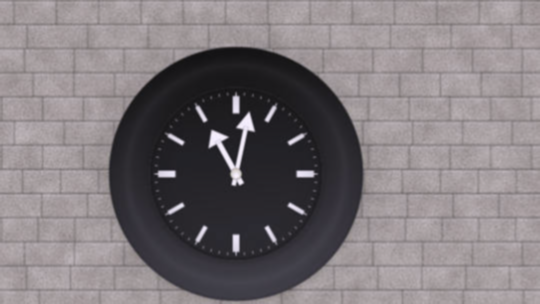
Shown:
**11:02**
